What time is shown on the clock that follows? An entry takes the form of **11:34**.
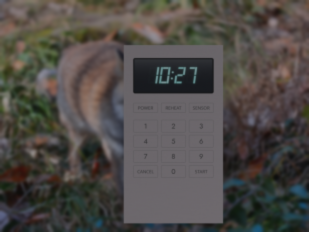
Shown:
**10:27**
